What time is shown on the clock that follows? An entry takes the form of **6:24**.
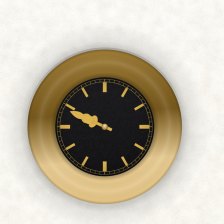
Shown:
**9:49**
